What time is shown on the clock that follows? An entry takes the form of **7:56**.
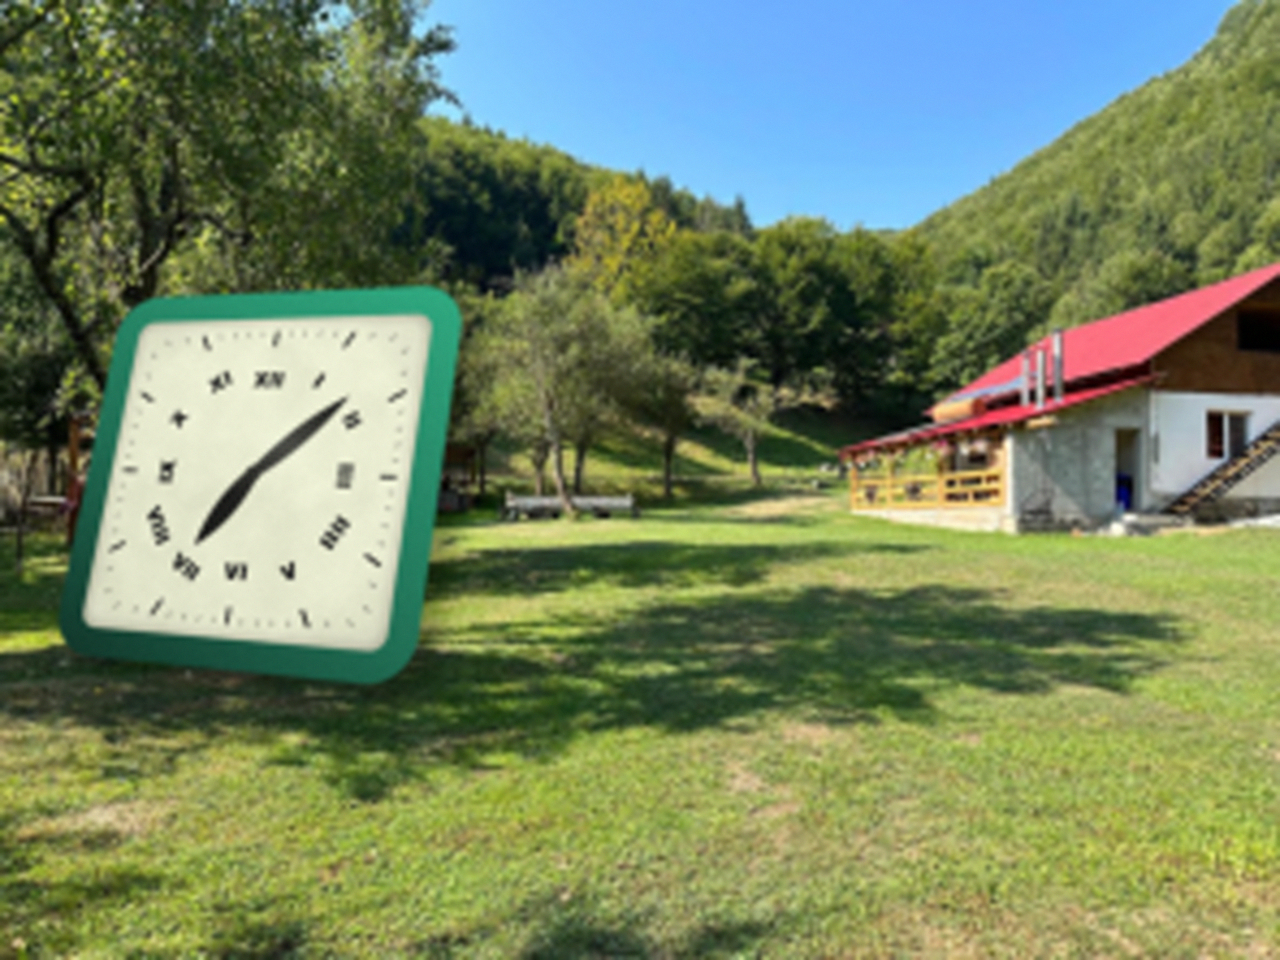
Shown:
**7:08**
